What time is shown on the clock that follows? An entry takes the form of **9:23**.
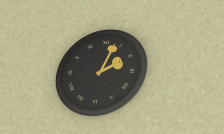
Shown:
**2:03**
